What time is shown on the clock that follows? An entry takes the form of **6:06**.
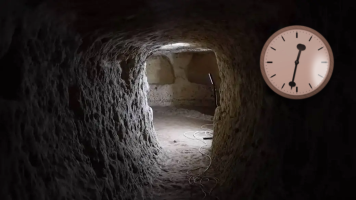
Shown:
**12:32**
